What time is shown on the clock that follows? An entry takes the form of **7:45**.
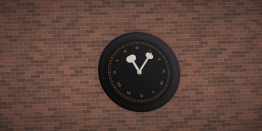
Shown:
**11:06**
